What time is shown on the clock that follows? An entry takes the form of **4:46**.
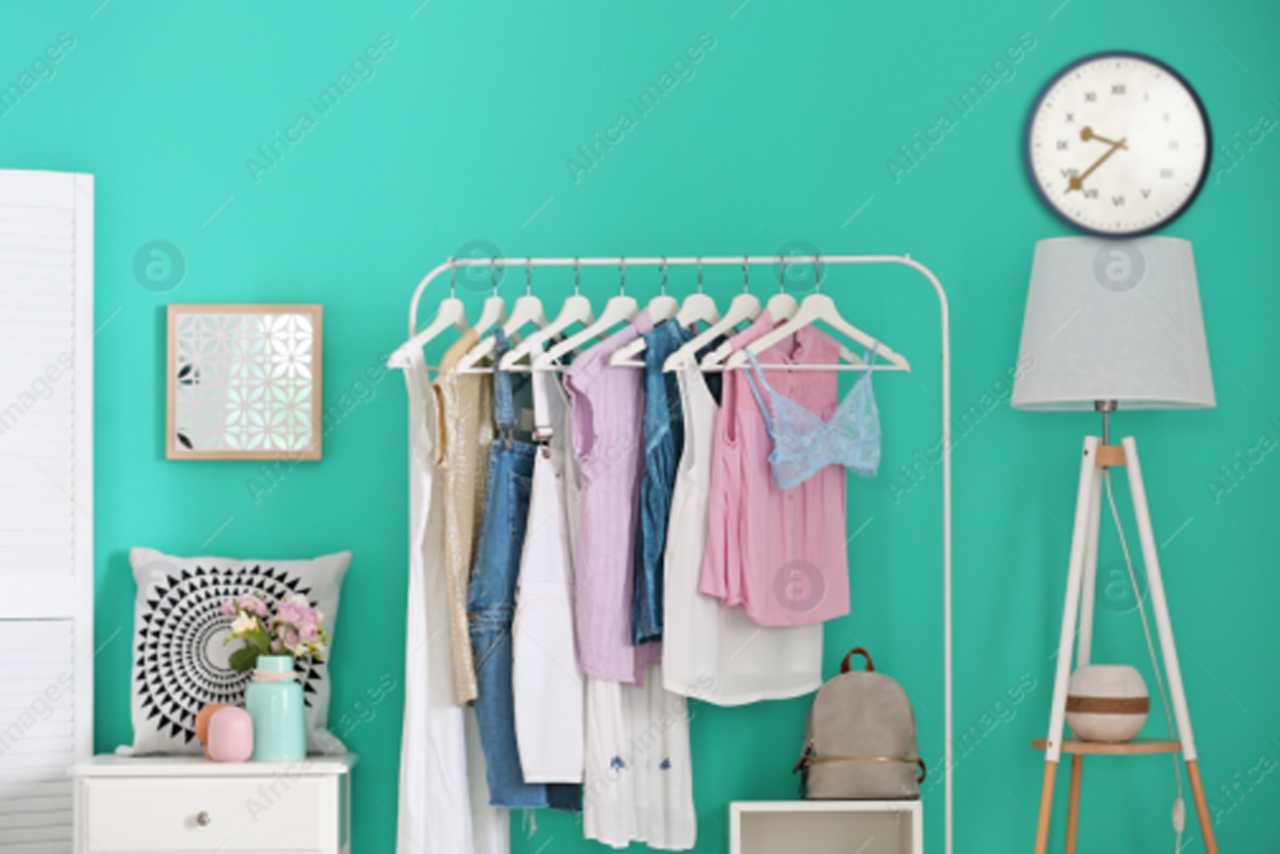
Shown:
**9:38**
